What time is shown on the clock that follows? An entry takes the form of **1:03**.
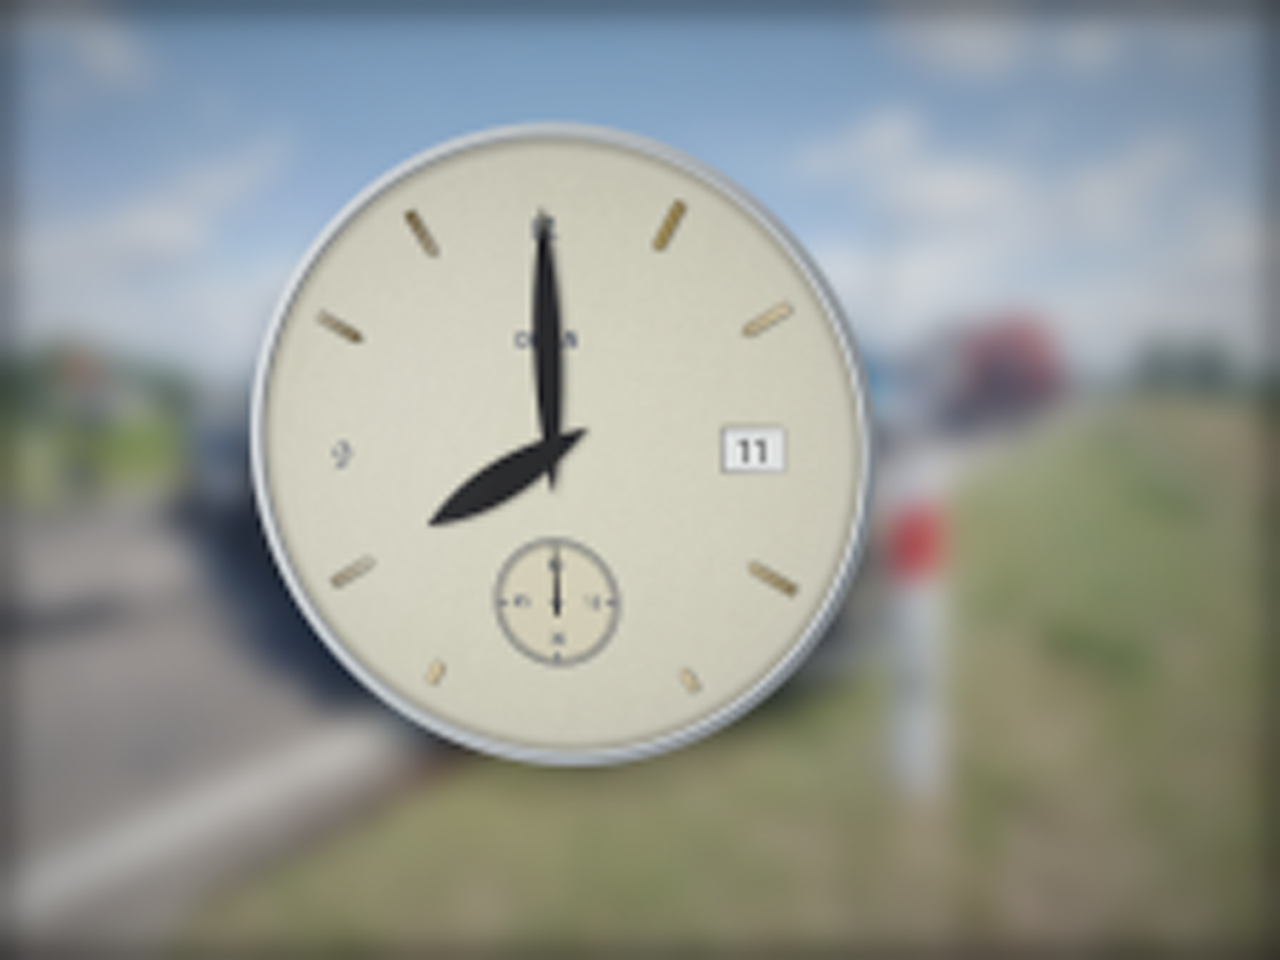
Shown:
**8:00**
